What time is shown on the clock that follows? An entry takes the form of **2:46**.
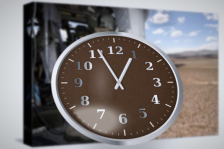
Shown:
**12:56**
